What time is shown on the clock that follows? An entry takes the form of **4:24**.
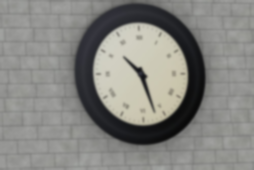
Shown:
**10:27**
